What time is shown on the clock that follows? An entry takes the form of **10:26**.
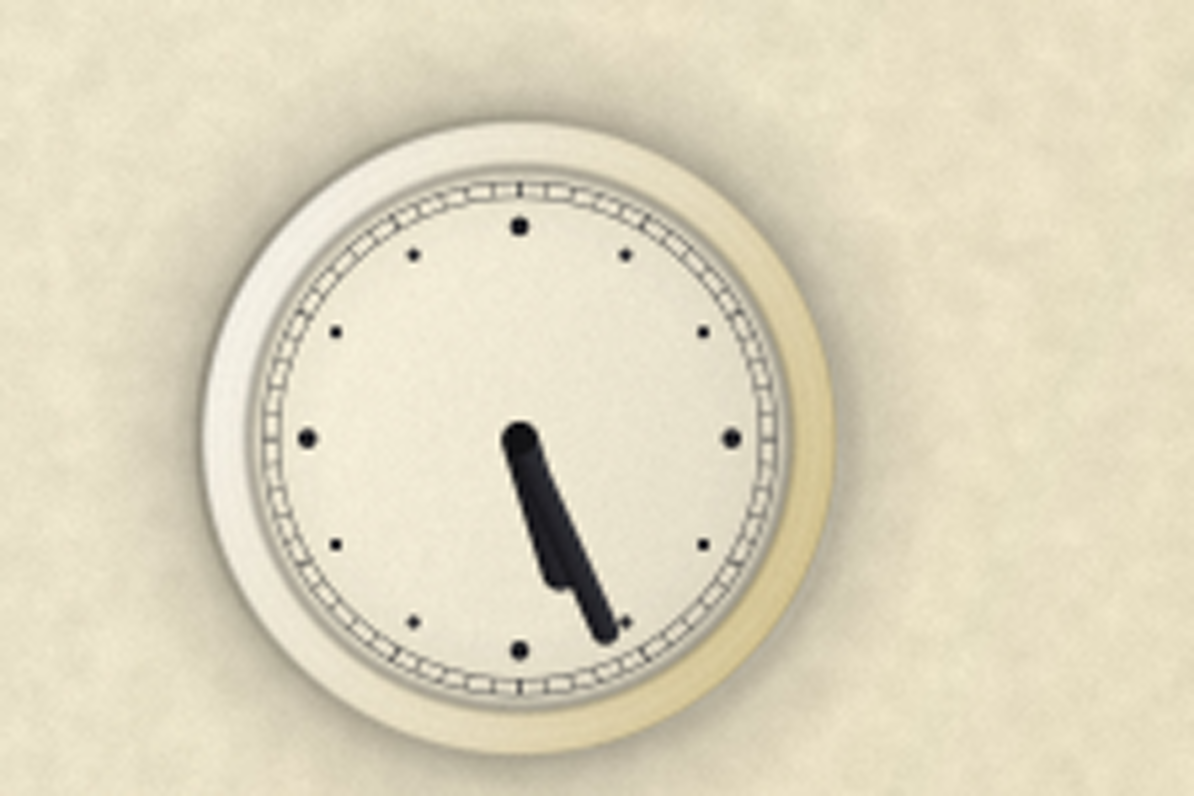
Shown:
**5:26**
